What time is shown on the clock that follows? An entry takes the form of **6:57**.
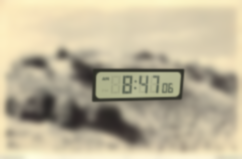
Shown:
**8:47**
